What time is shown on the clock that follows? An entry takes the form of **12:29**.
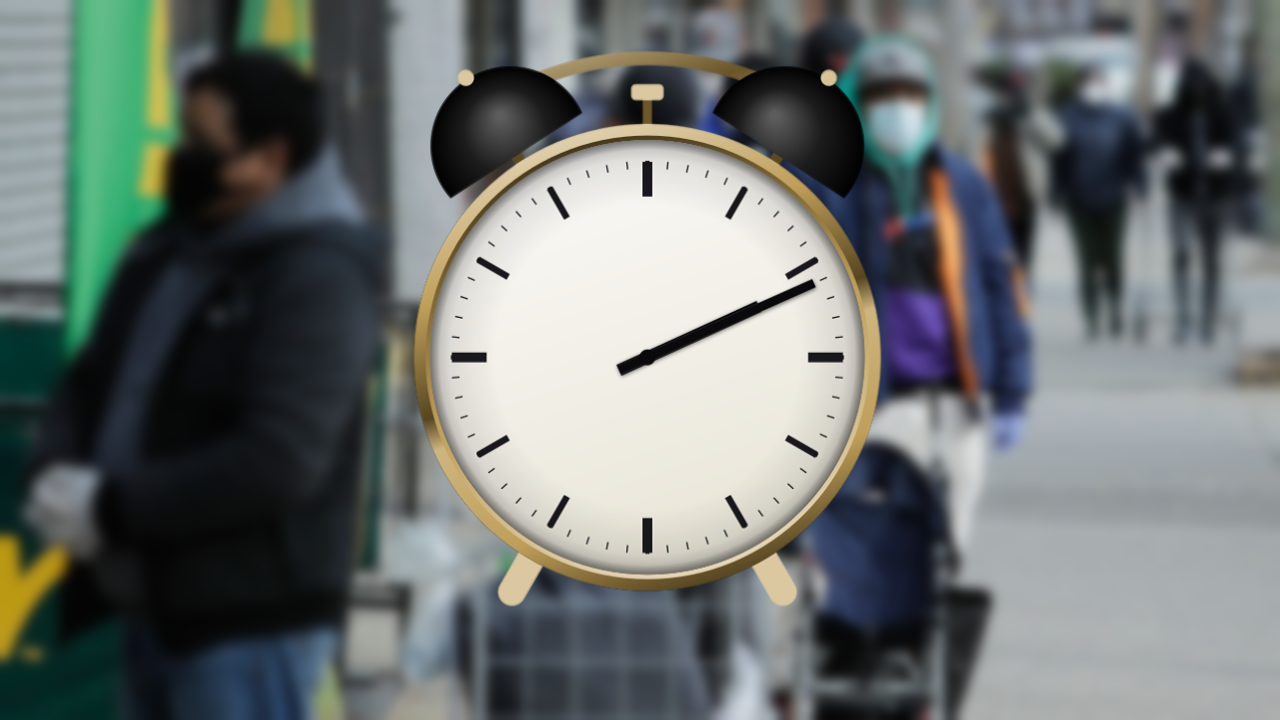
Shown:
**2:11**
